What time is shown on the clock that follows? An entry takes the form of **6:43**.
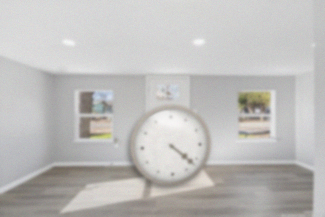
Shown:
**4:22**
